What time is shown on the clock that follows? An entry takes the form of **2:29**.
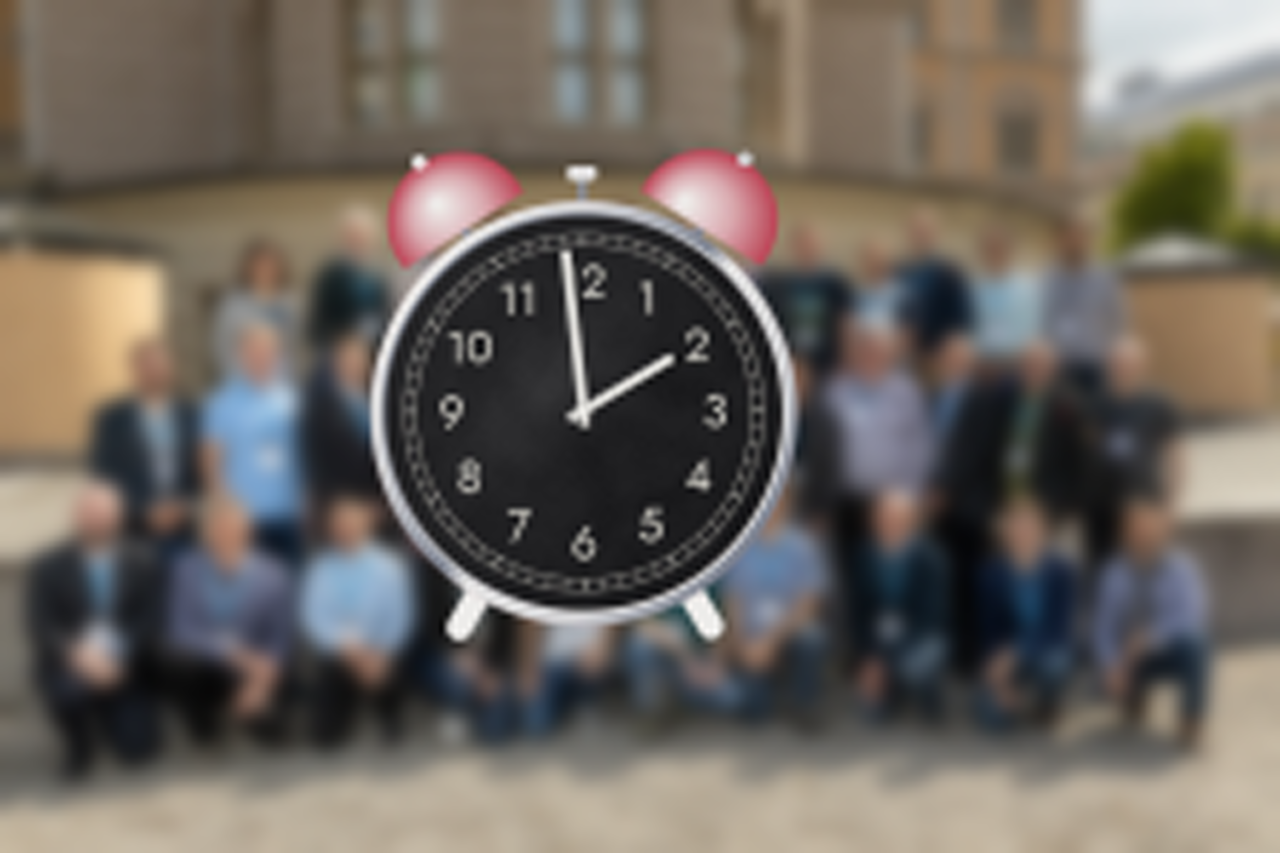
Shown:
**1:59**
